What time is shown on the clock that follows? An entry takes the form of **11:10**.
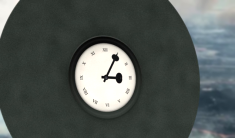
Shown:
**3:05**
